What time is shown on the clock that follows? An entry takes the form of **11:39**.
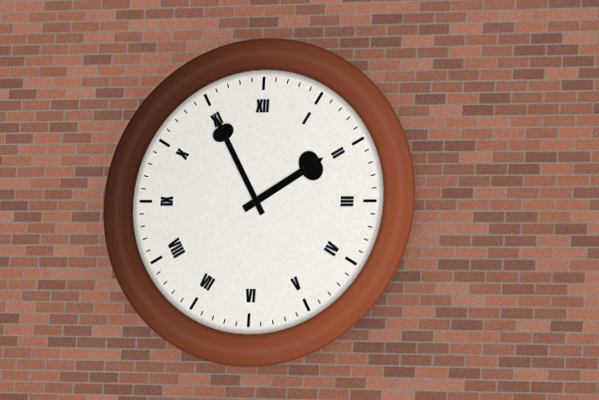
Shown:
**1:55**
